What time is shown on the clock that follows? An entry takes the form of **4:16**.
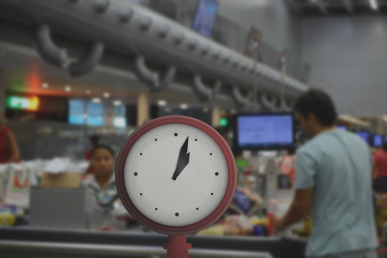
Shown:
**1:03**
